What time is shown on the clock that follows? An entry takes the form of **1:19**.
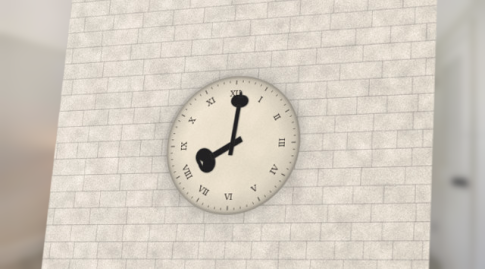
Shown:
**8:01**
